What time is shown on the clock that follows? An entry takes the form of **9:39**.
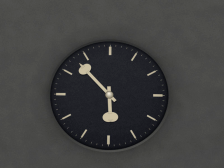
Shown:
**5:53**
